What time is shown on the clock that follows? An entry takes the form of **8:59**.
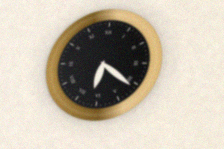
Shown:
**6:21**
